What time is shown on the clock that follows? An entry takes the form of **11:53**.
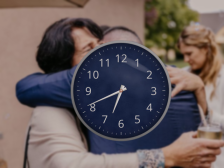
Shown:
**6:41**
